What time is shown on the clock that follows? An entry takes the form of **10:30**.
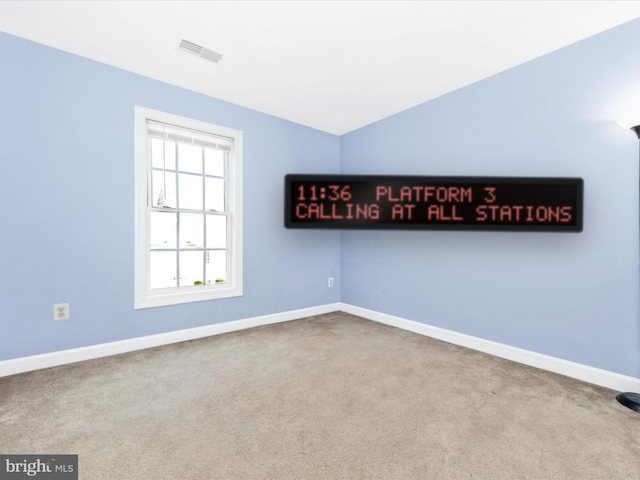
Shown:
**11:36**
